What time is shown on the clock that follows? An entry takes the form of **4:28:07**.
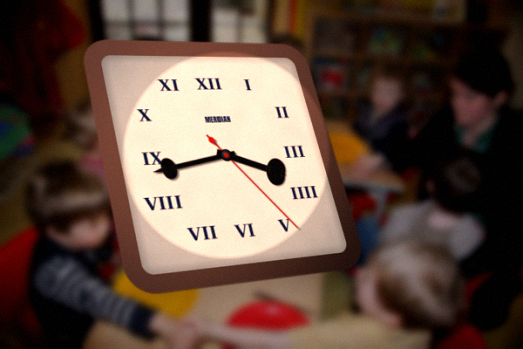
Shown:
**3:43:24**
